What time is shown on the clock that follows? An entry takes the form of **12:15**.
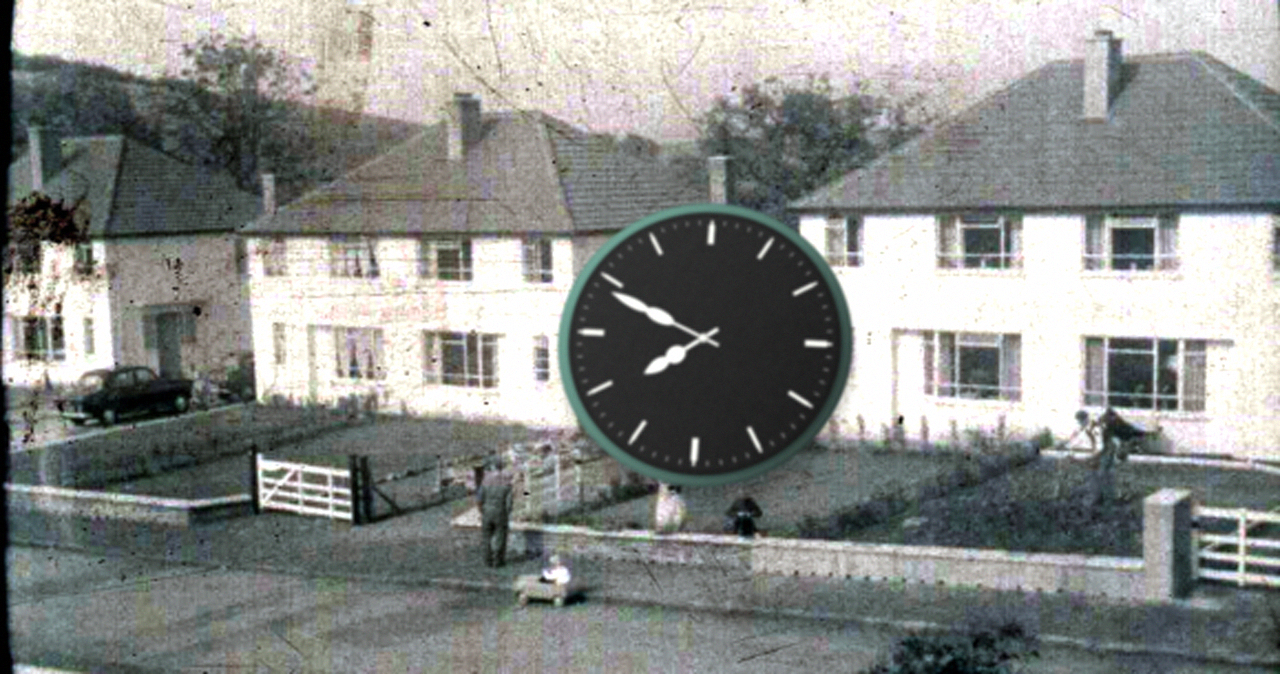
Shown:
**7:49**
